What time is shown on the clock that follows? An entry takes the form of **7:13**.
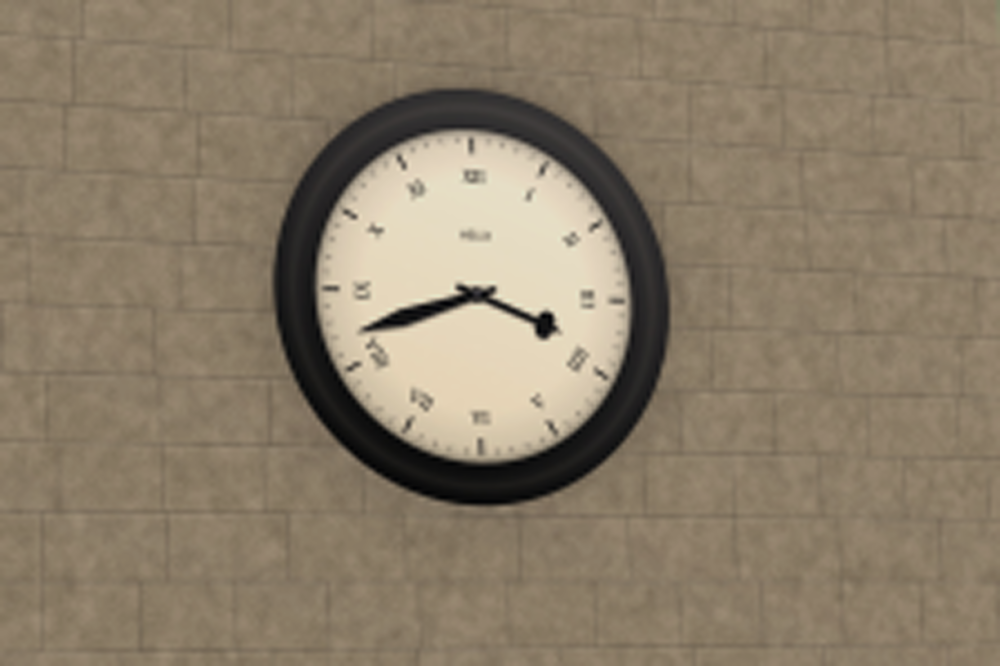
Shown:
**3:42**
